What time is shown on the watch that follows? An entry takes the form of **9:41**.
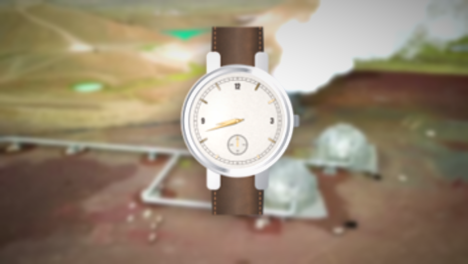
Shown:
**8:42**
